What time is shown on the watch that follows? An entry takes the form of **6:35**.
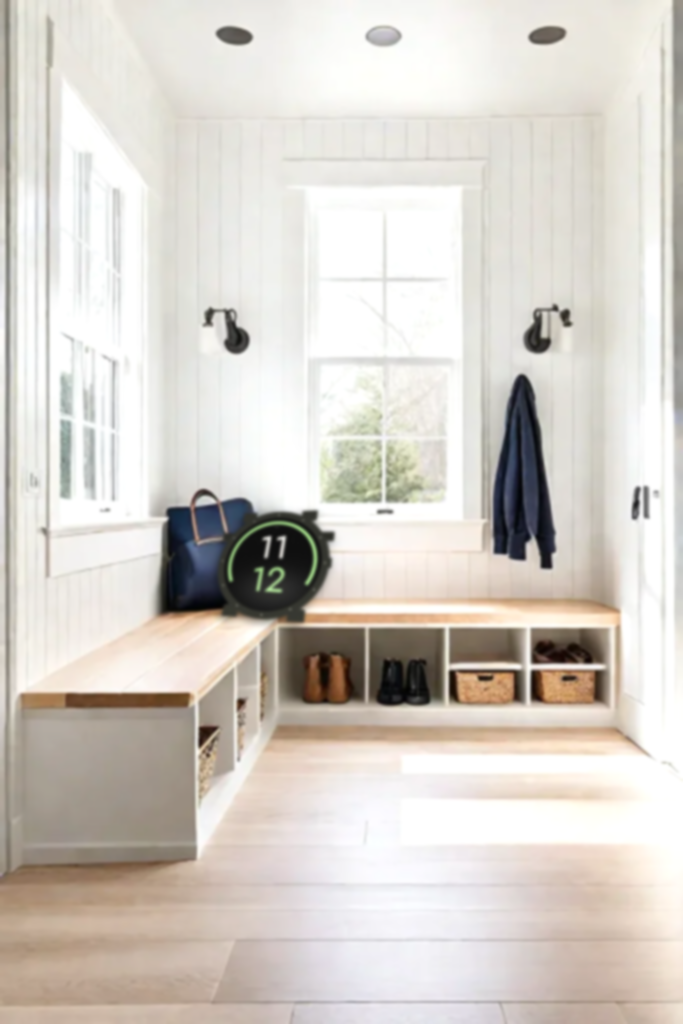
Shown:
**11:12**
